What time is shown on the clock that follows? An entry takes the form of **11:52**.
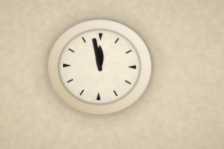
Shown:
**11:58**
